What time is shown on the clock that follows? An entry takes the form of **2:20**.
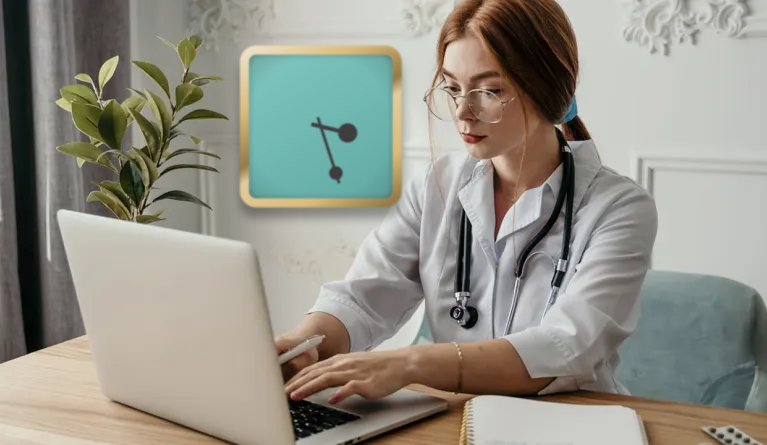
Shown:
**3:27**
